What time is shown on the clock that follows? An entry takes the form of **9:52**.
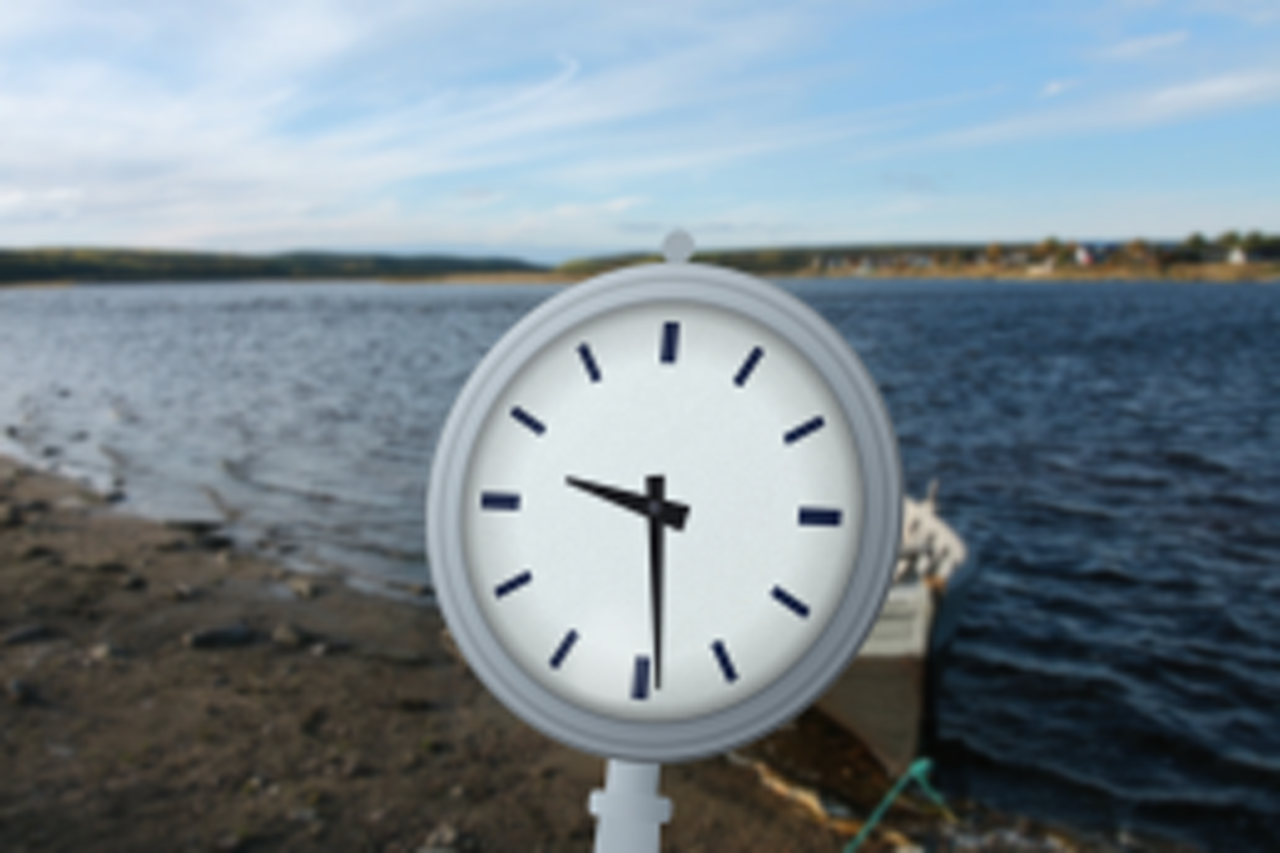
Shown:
**9:29**
